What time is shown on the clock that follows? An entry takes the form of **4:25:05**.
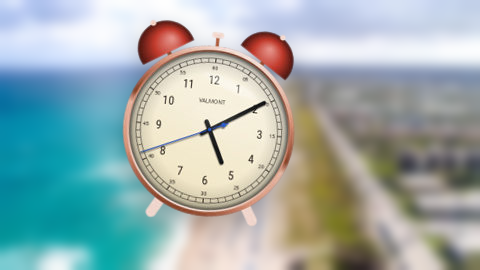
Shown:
**5:09:41**
